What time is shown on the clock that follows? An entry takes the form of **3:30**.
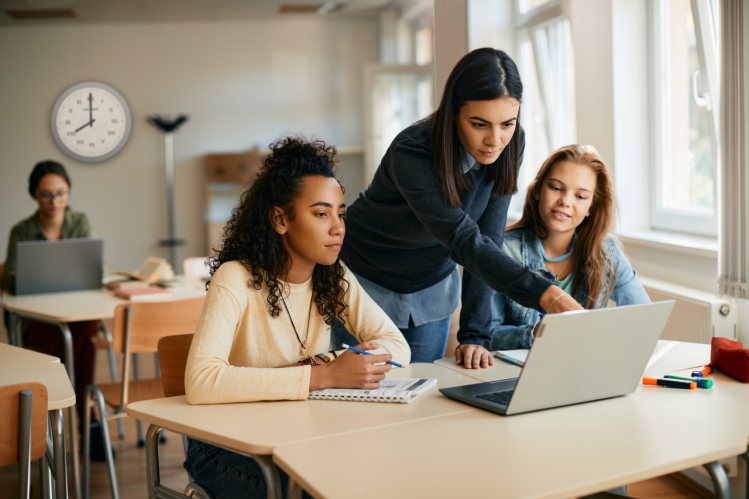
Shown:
**8:00**
